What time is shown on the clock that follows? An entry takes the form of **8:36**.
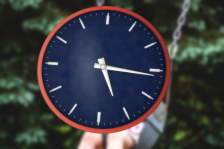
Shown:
**5:16**
